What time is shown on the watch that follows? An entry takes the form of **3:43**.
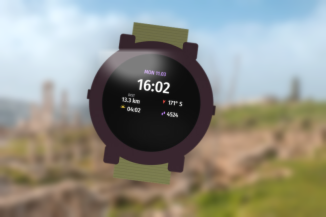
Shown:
**16:02**
